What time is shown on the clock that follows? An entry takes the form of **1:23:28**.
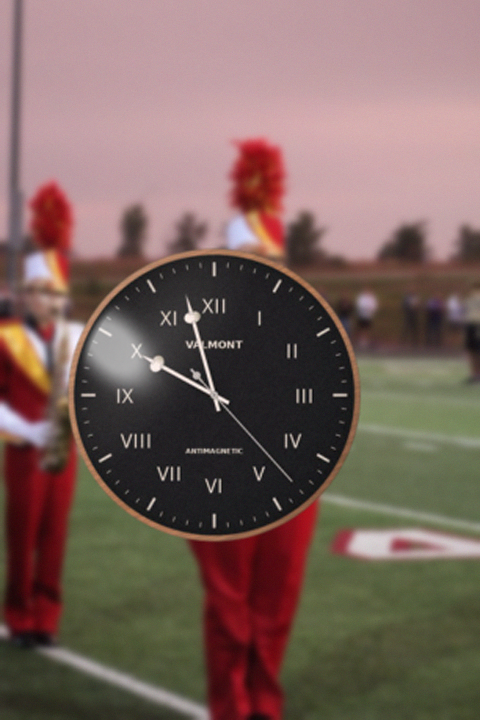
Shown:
**9:57:23**
